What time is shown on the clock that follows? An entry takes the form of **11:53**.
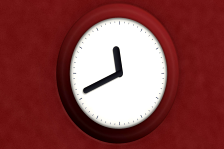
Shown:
**11:41**
